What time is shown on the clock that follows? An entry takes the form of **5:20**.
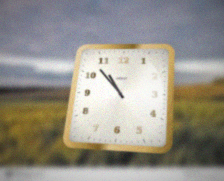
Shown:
**10:53**
